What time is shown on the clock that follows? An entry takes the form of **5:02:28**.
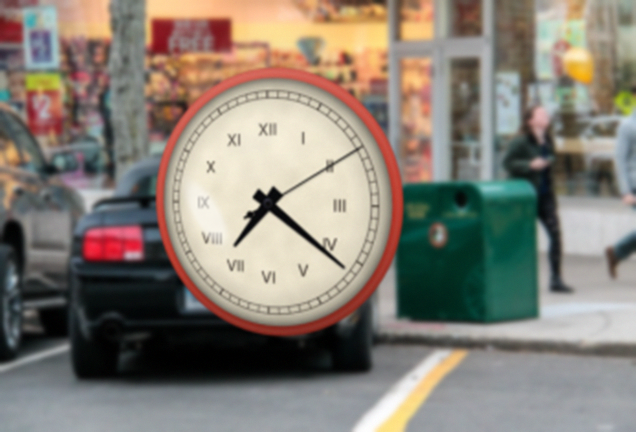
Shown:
**7:21:10**
